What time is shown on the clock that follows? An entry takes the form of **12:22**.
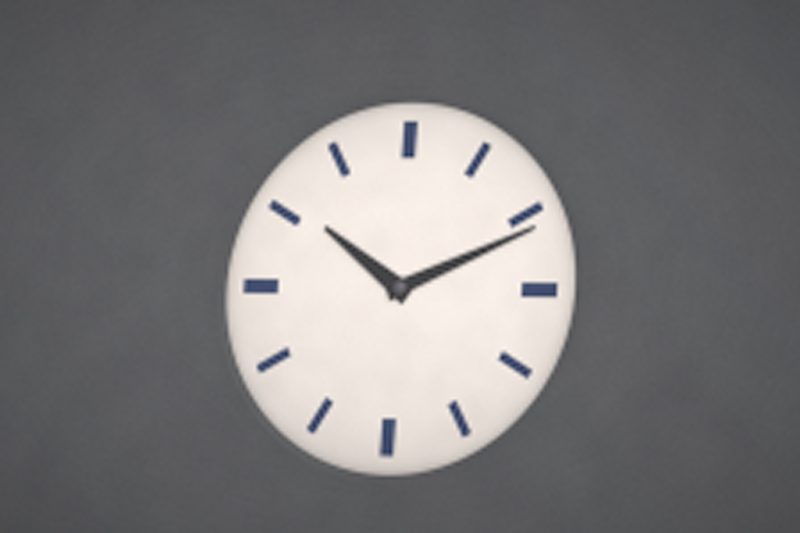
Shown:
**10:11**
